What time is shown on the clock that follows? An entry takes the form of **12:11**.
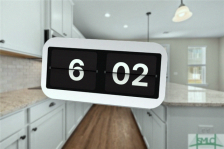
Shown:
**6:02**
